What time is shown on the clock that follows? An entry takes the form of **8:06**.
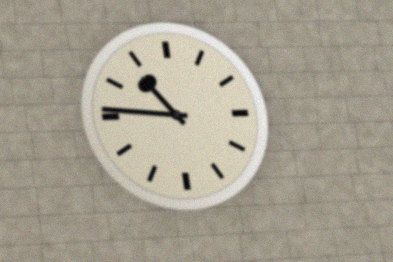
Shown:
**10:46**
